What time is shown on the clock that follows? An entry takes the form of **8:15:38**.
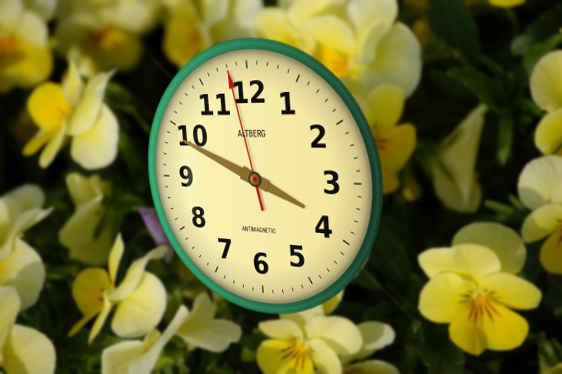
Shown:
**3:48:58**
